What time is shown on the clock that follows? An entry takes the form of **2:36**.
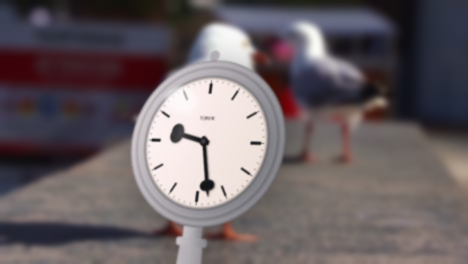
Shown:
**9:28**
